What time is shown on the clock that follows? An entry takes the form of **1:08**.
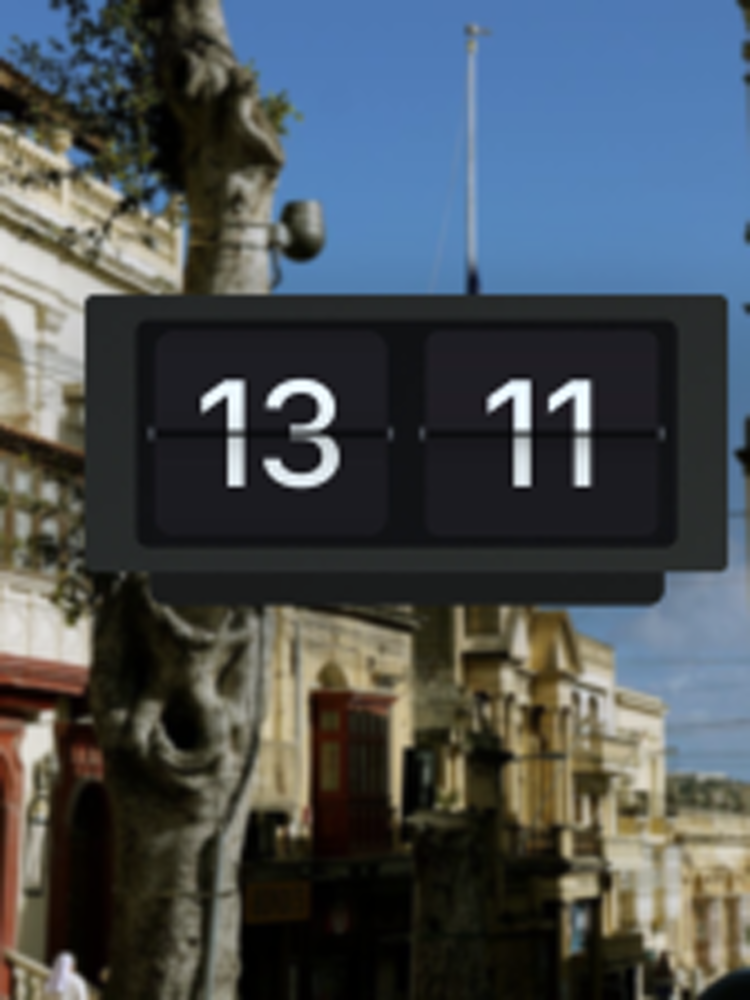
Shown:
**13:11**
